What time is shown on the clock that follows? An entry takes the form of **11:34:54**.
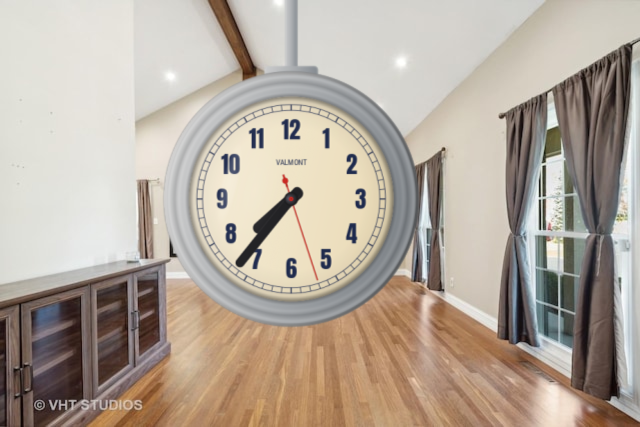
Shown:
**7:36:27**
